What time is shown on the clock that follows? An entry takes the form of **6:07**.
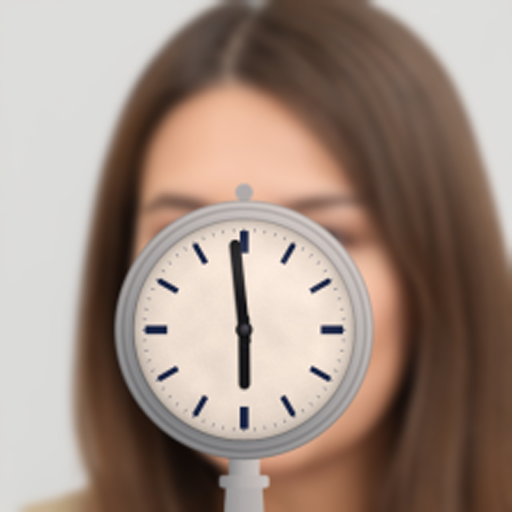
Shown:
**5:59**
